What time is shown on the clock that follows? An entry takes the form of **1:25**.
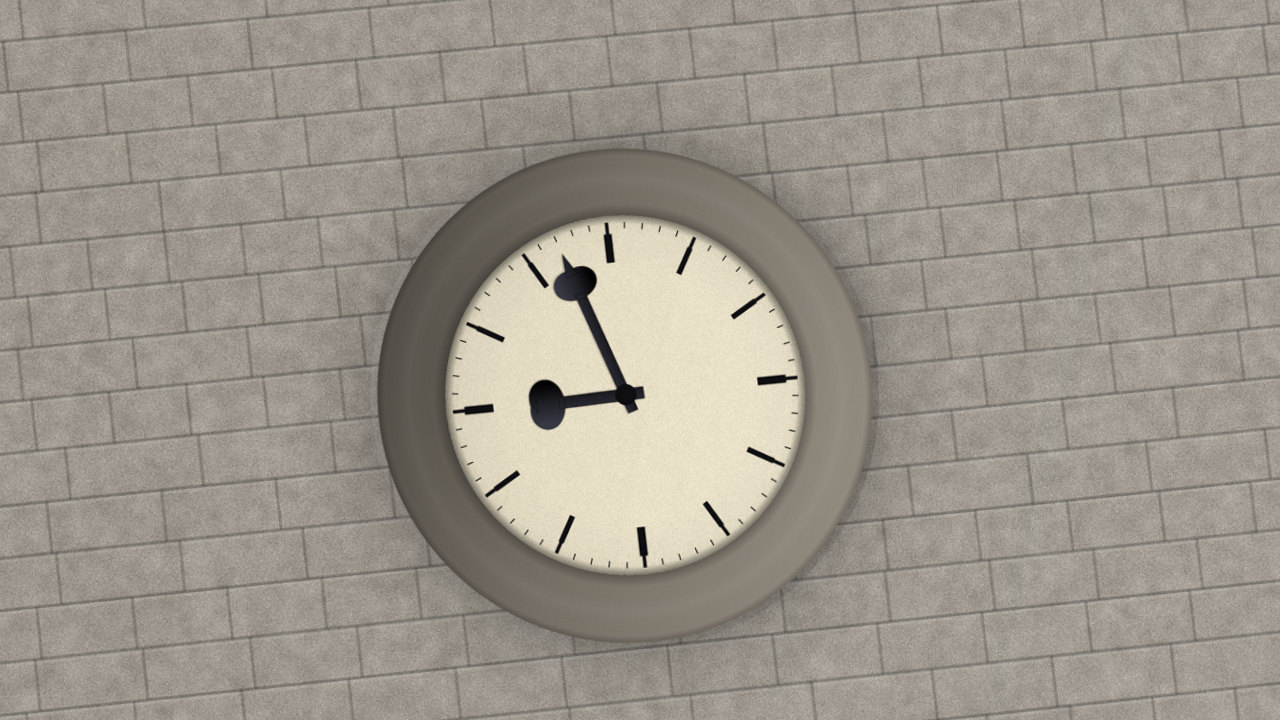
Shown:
**8:57**
